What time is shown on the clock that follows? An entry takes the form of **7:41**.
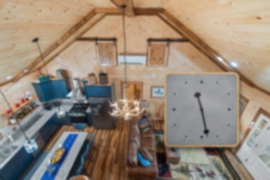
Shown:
**11:28**
